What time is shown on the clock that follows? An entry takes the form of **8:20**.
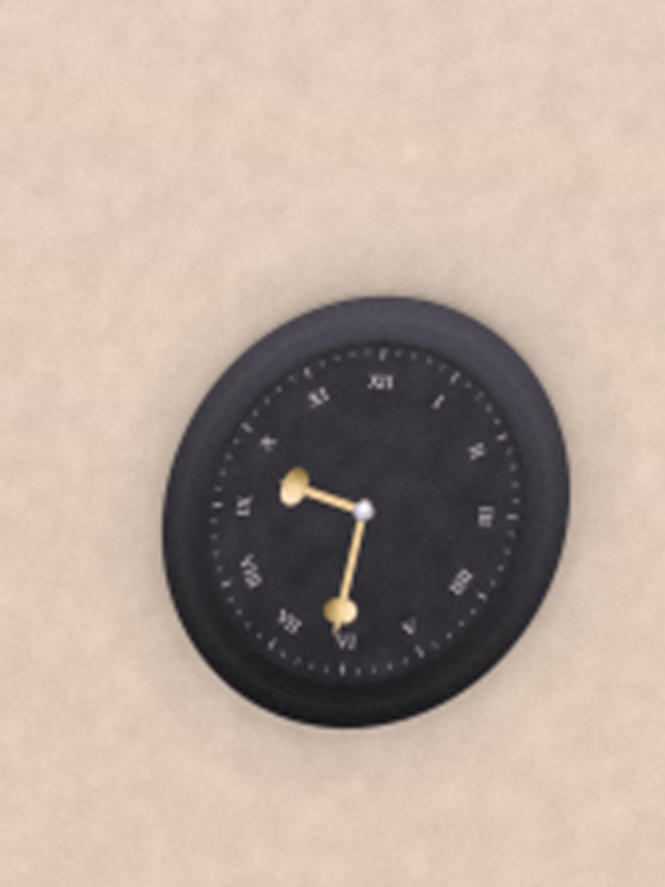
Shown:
**9:31**
